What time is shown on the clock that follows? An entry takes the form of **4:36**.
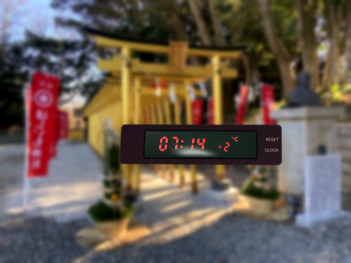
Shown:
**7:14**
